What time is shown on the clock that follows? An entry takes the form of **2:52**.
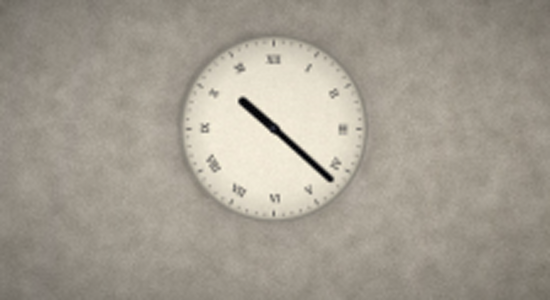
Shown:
**10:22**
